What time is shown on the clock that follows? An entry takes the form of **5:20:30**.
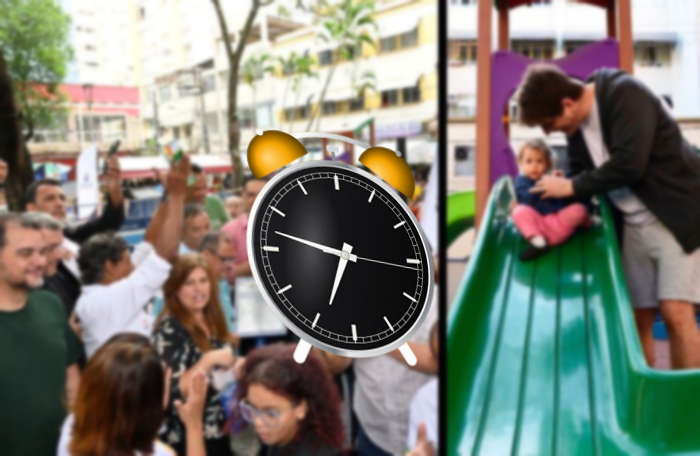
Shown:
**6:47:16**
